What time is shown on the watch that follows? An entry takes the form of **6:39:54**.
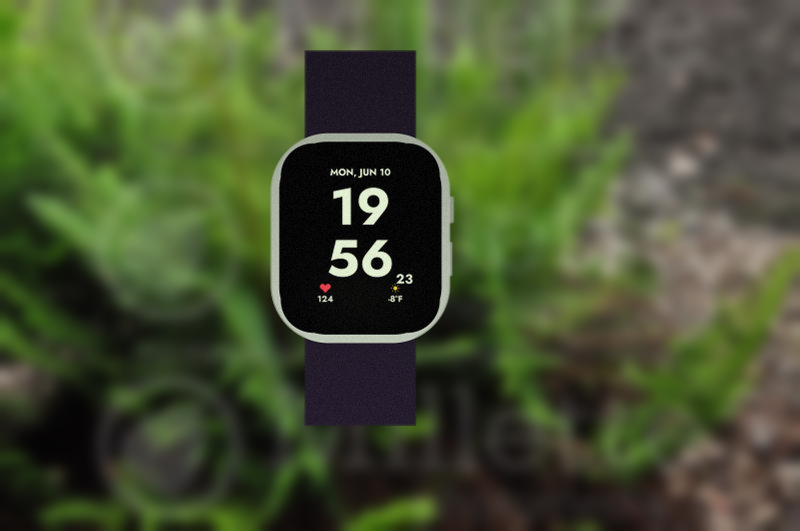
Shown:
**19:56:23**
